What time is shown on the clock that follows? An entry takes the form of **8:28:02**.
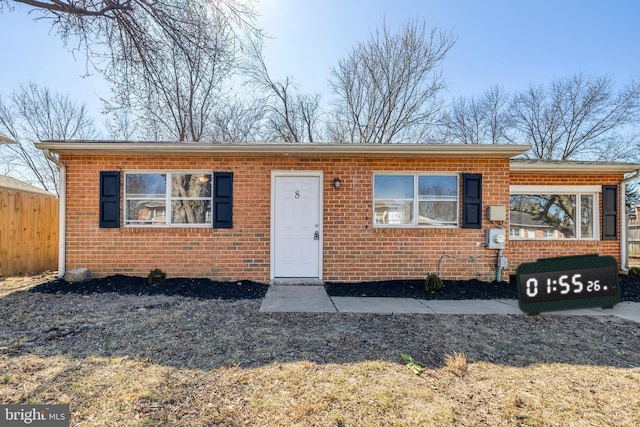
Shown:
**1:55:26**
